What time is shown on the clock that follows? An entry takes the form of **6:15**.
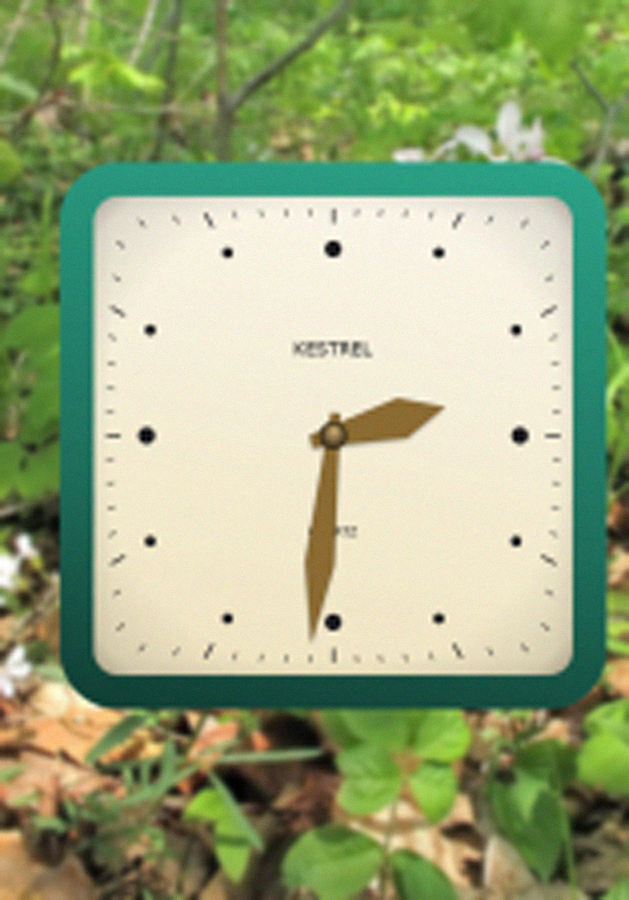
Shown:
**2:31**
